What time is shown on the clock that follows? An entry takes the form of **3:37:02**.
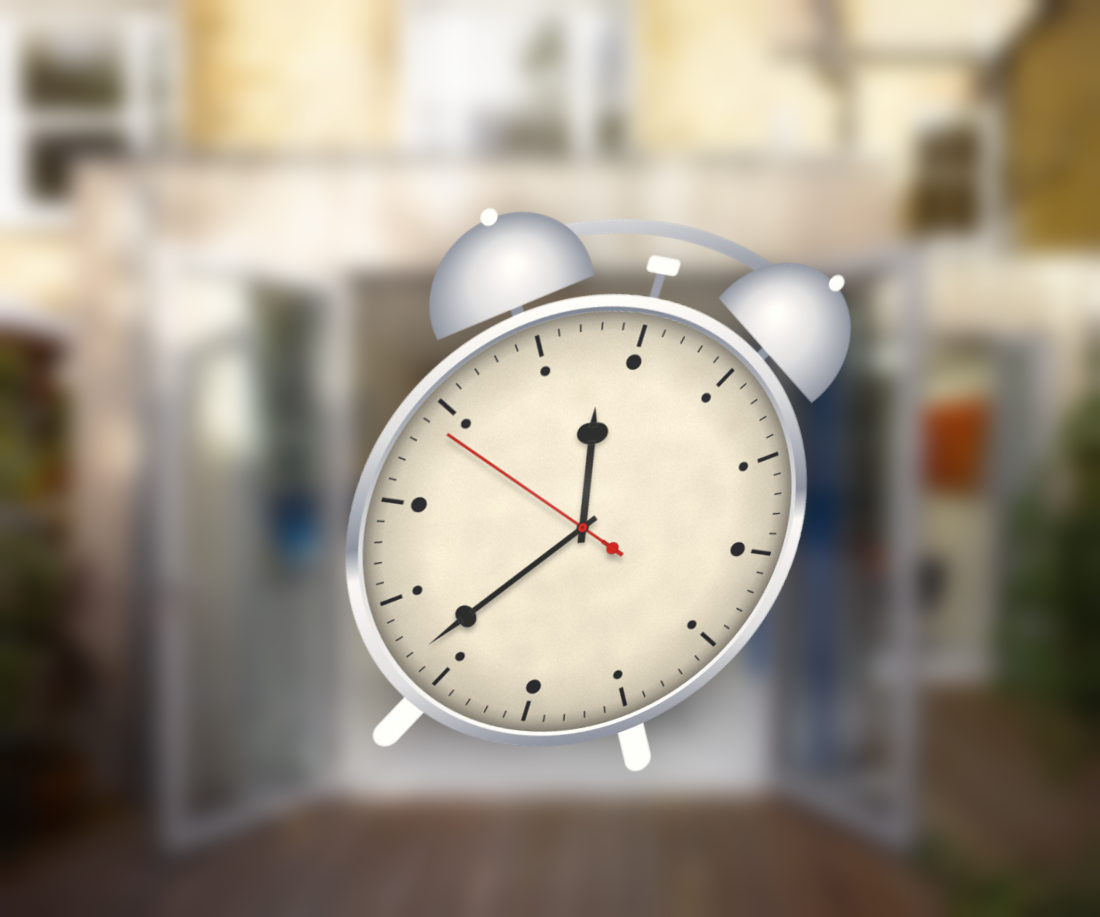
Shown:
**11:36:49**
